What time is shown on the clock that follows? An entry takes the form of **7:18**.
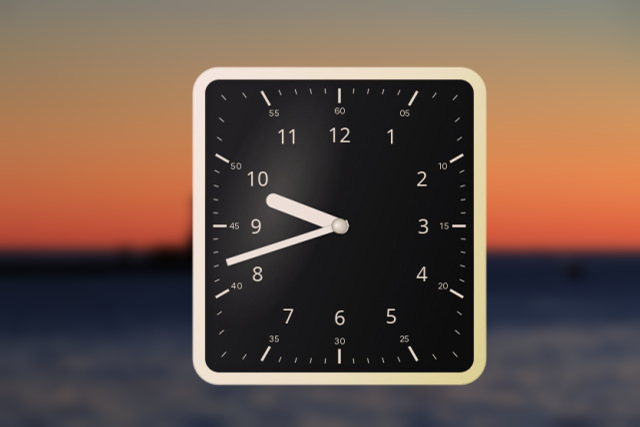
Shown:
**9:42**
